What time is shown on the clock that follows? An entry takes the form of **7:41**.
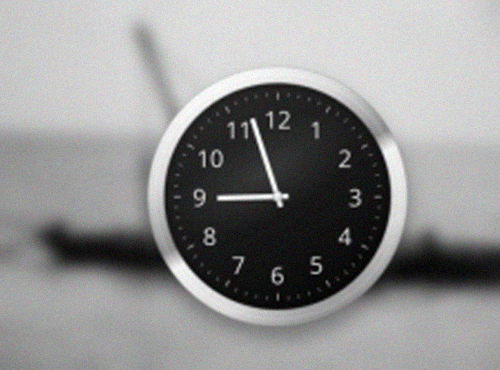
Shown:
**8:57**
